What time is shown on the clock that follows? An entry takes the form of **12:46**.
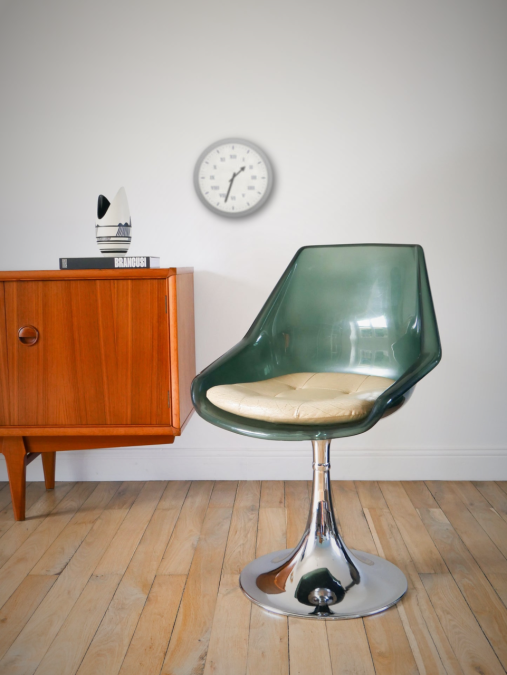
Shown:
**1:33**
